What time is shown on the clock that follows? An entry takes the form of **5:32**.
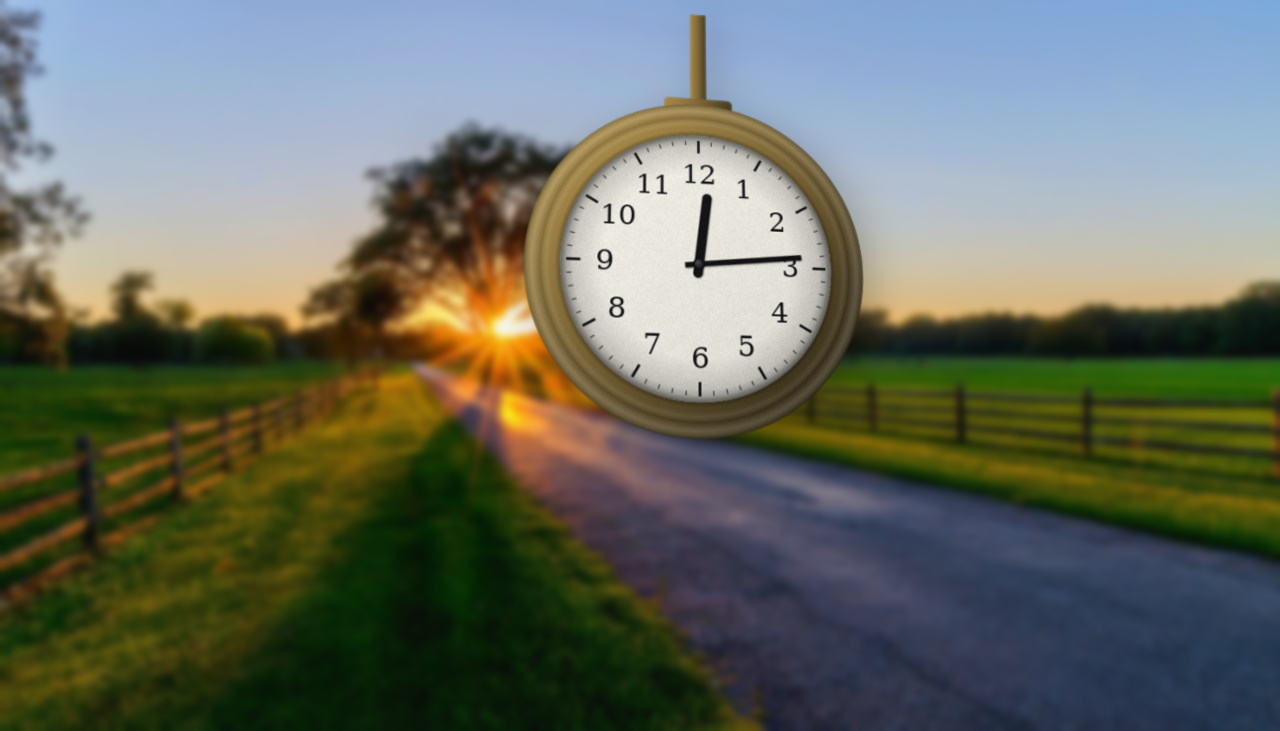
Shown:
**12:14**
